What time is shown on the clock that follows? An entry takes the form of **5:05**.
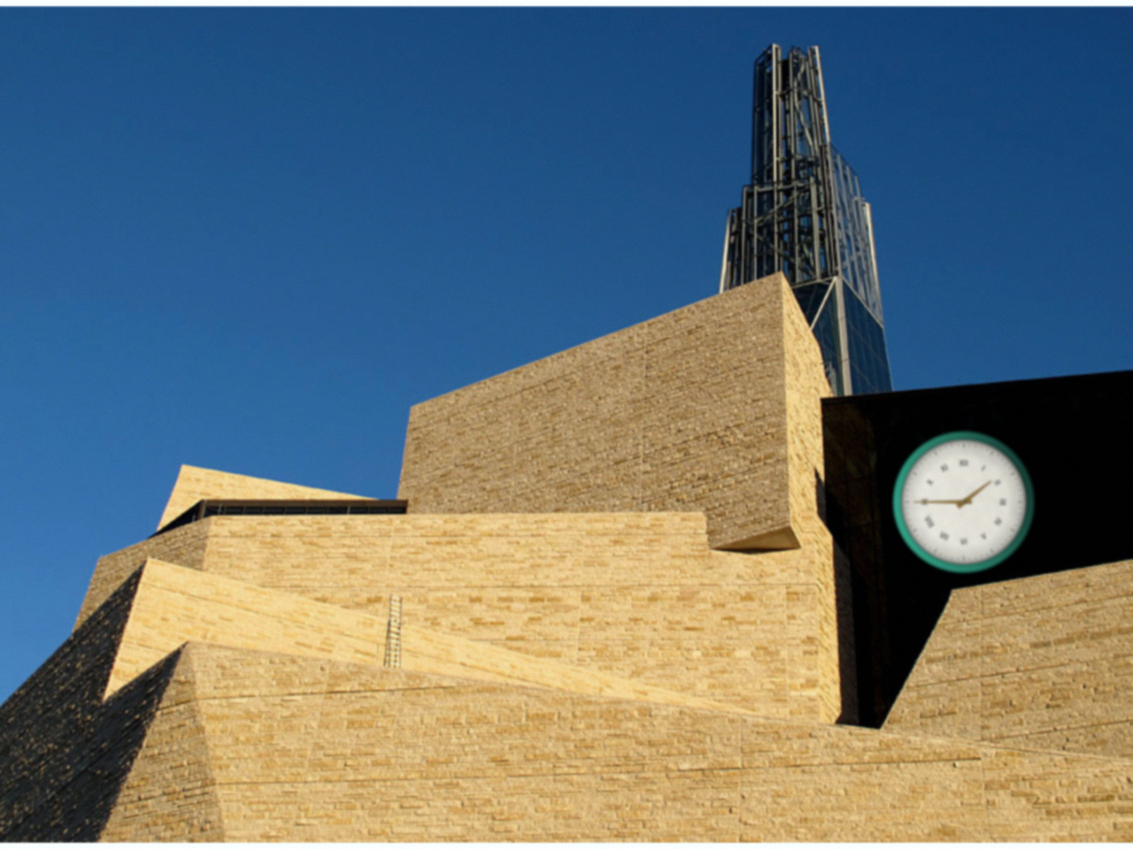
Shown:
**1:45**
